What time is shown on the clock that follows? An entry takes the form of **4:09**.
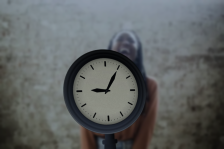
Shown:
**9:05**
